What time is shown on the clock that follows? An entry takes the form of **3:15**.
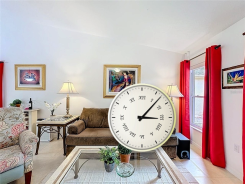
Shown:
**3:07**
